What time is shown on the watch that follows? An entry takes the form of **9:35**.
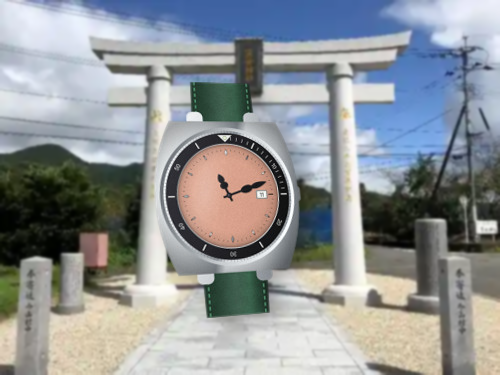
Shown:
**11:12**
